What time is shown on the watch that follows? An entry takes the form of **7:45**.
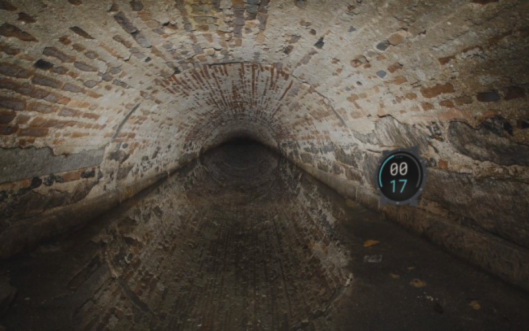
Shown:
**0:17**
